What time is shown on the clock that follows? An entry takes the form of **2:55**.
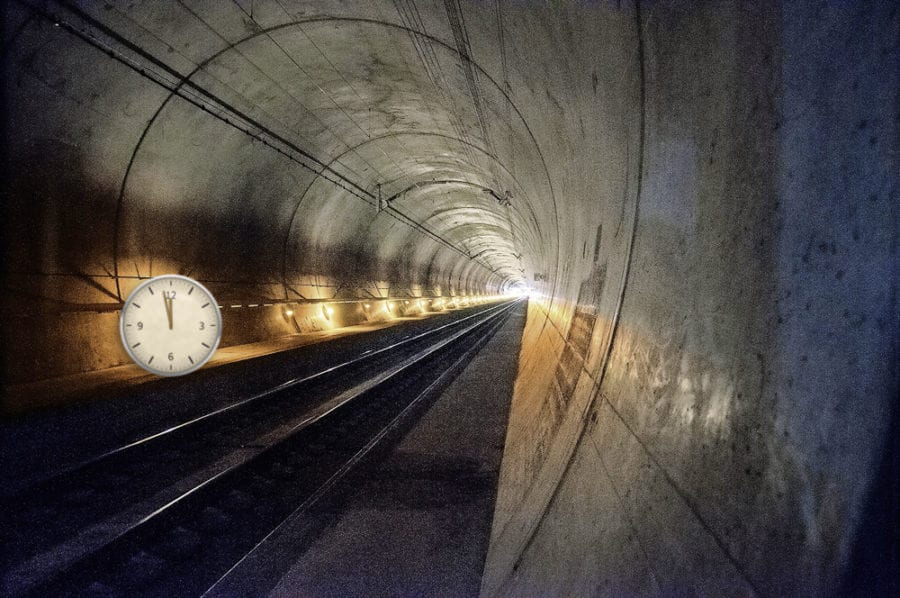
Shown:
**11:58**
